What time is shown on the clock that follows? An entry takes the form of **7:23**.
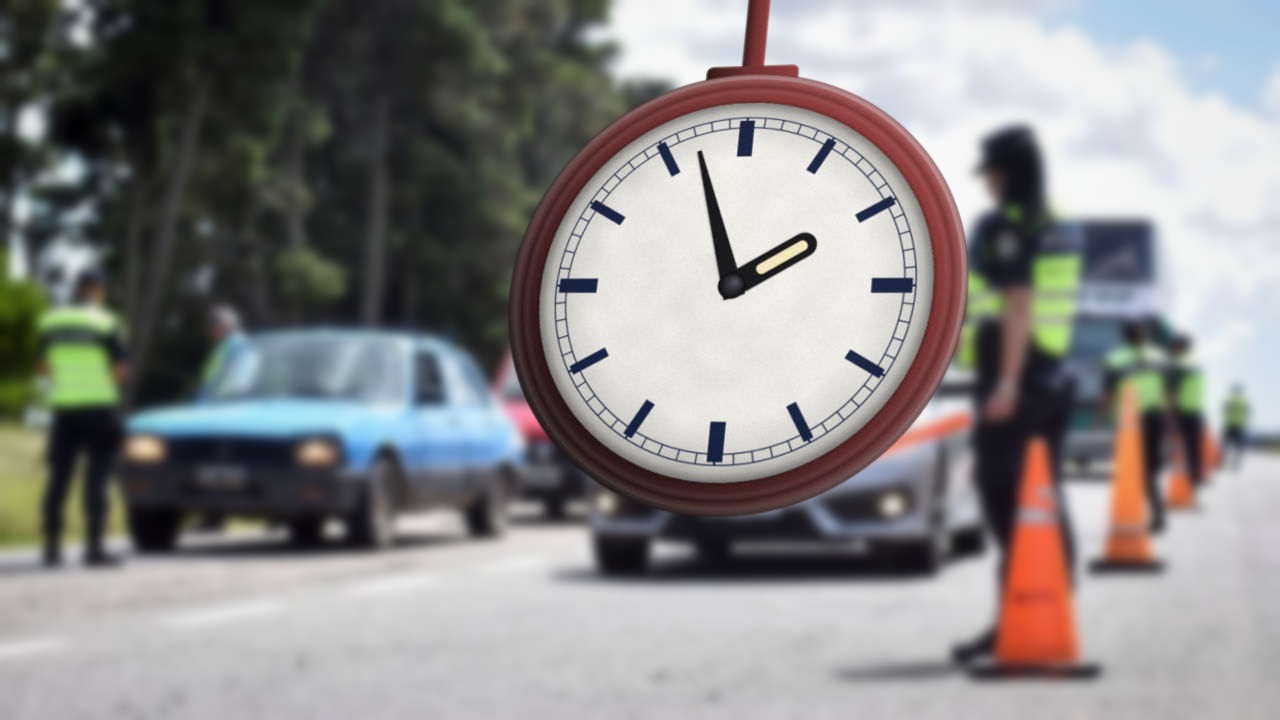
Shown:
**1:57**
